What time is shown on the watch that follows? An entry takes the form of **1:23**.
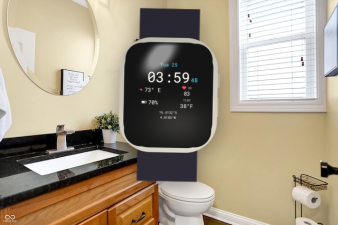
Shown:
**3:59**
